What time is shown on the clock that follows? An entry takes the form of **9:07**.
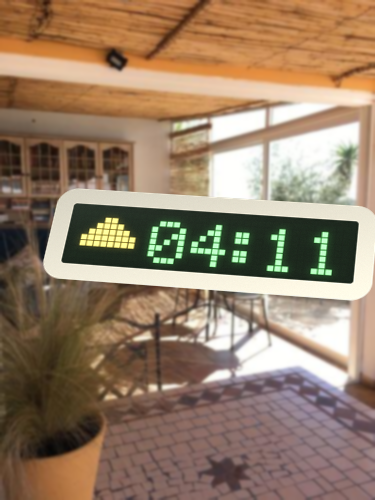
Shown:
**4:11**
